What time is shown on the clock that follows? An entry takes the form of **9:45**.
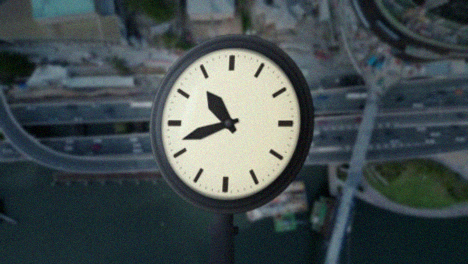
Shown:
**10:42**
